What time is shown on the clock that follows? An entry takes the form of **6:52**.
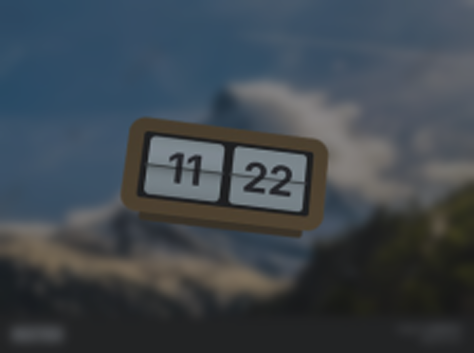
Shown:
**11:22**
